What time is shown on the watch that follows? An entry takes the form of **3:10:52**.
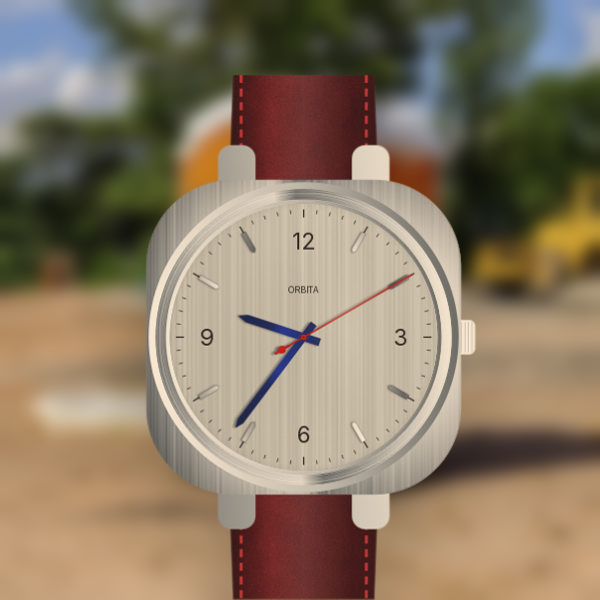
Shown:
**9:36:10**
